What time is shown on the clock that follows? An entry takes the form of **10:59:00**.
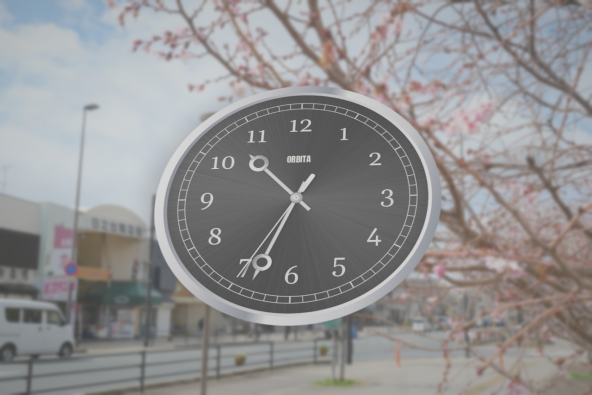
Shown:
**10:33:35**
